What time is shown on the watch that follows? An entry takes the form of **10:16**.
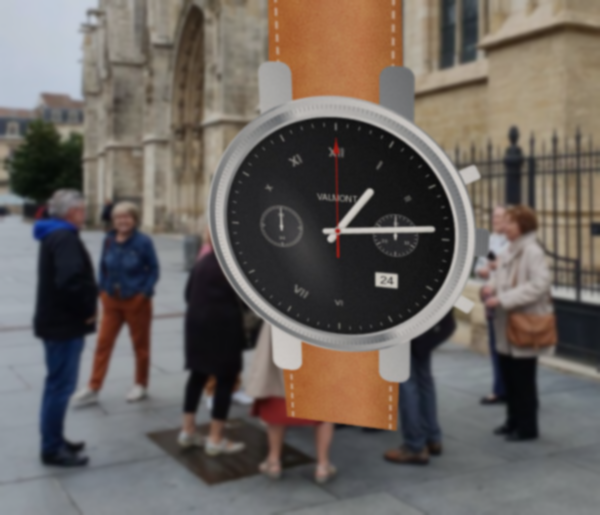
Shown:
**1:14**
